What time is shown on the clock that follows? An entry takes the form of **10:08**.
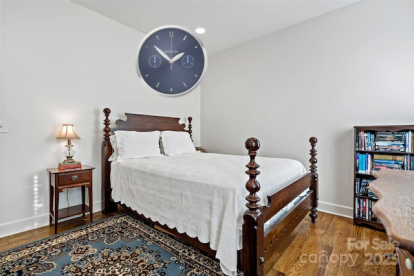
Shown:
**1:52**
